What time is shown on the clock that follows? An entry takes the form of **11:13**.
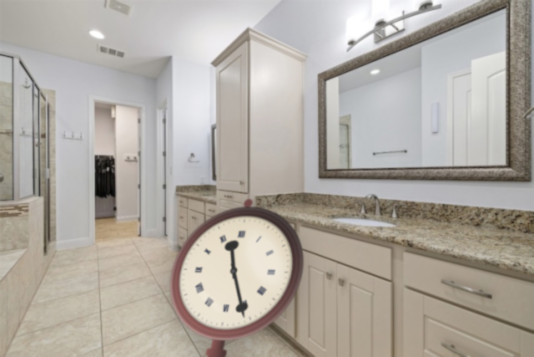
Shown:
**11:26**
